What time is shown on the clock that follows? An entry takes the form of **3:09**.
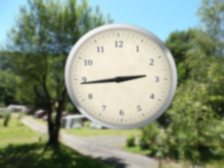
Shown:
**2:44**
